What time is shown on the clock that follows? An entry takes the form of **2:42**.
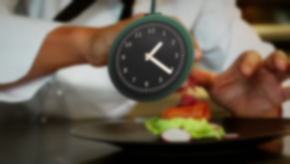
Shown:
**1:21**
